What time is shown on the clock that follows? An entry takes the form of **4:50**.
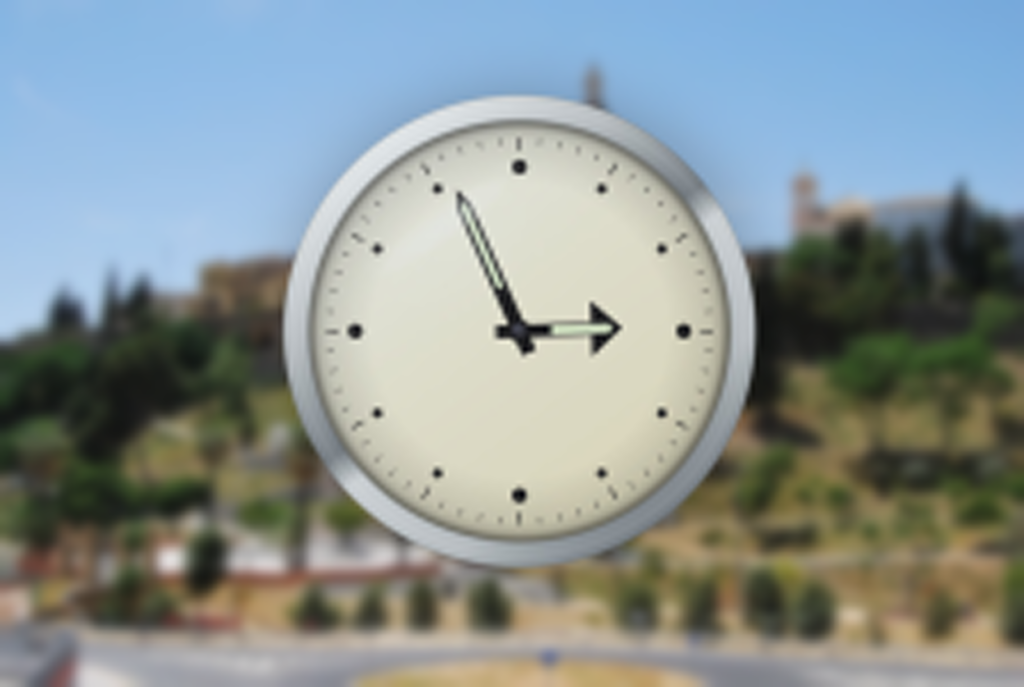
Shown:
**2:56**
